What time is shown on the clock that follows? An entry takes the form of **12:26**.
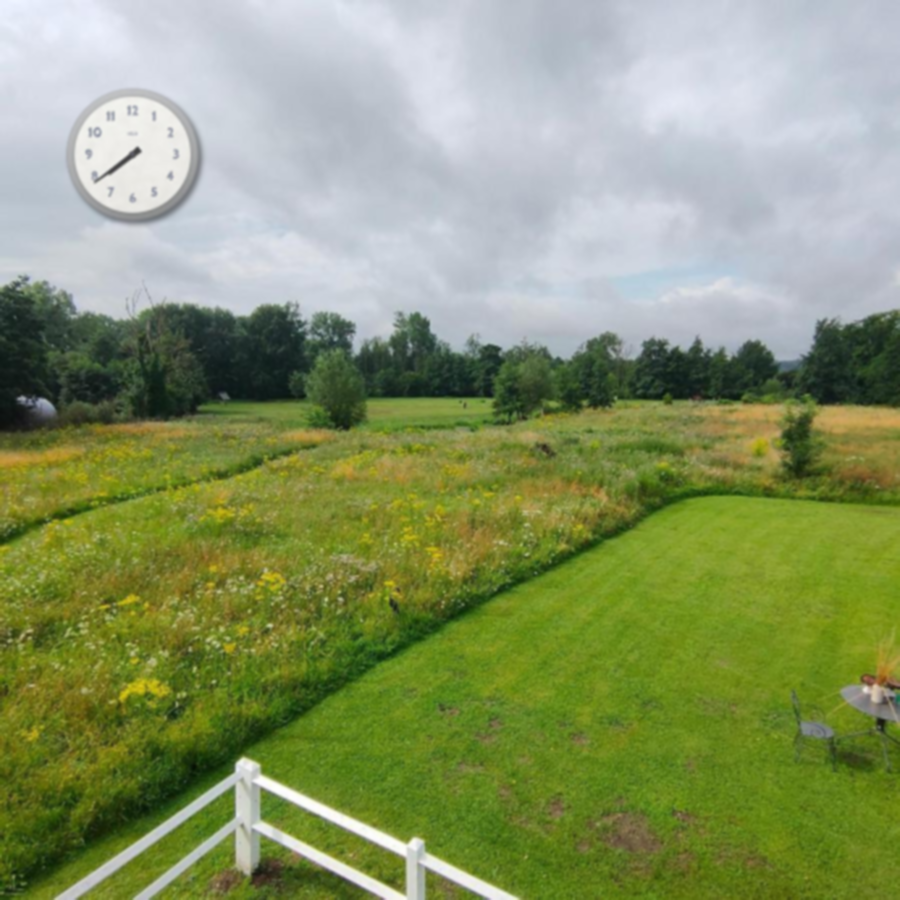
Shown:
**7:39**
